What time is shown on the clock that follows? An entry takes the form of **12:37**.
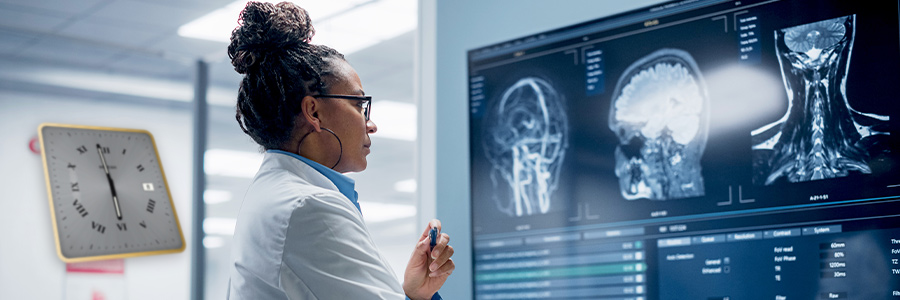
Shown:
**5:59**
